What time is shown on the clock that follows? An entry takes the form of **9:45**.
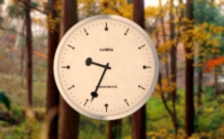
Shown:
**9:34**
